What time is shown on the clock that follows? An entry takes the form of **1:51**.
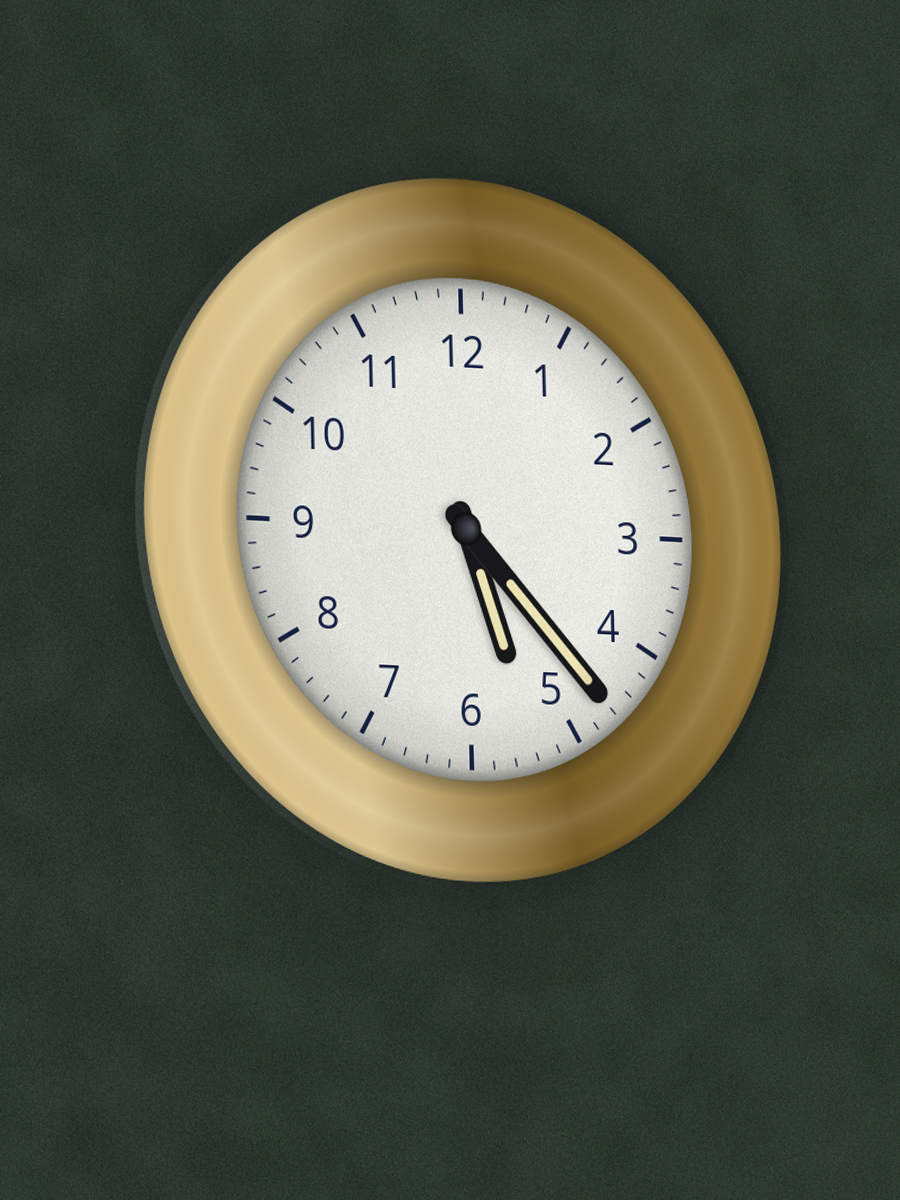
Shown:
**5:23**
